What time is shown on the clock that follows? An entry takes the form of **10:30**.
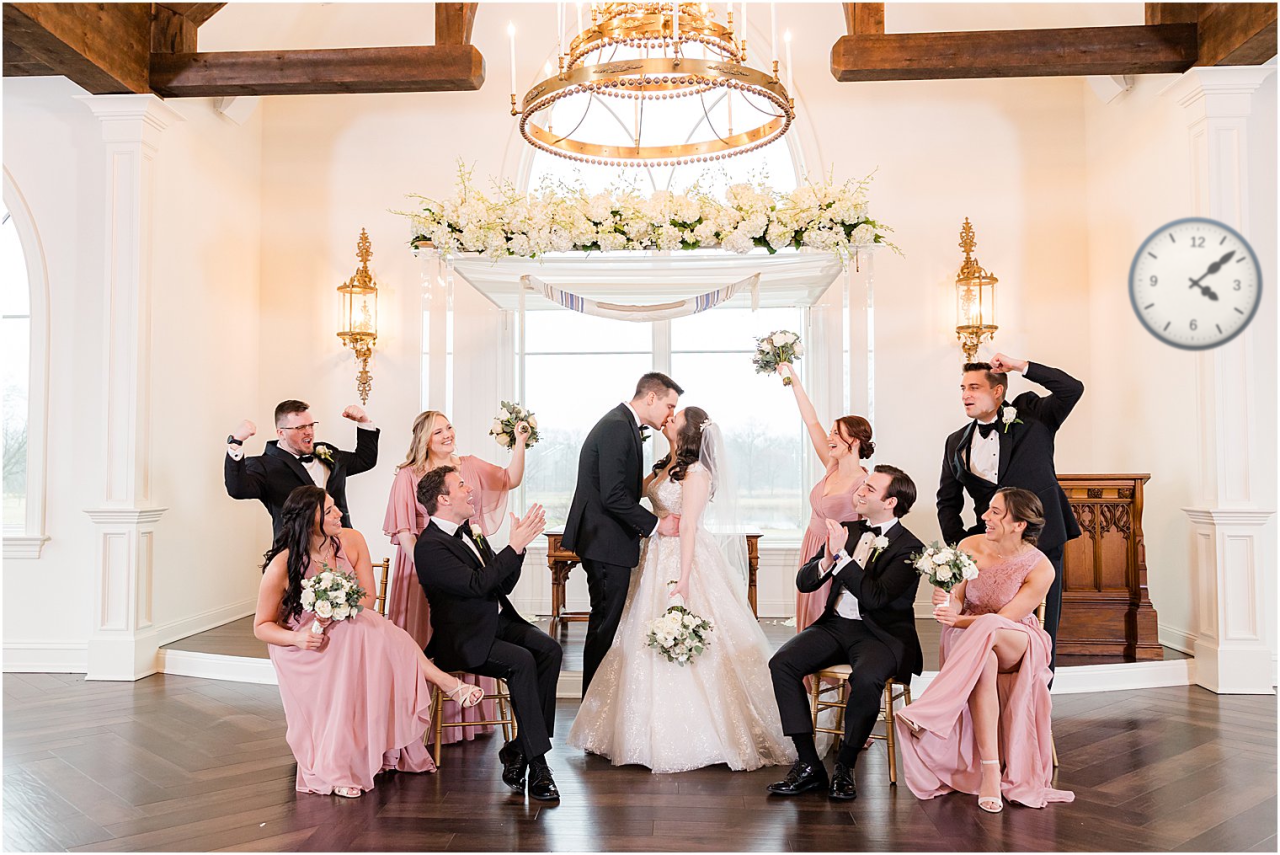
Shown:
**4:08**
